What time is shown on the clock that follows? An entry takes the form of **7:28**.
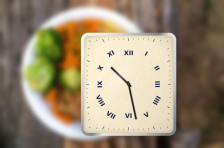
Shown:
**10:28**
